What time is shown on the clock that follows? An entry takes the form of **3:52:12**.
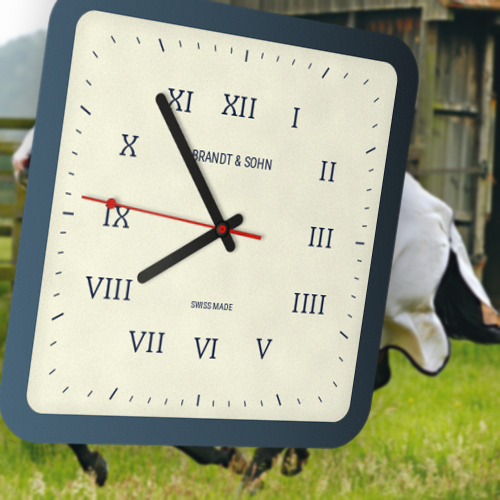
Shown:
**7:53:46**
